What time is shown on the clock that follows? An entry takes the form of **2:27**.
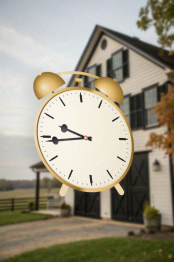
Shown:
**9:44**
